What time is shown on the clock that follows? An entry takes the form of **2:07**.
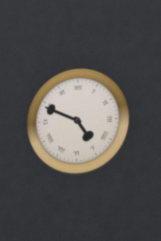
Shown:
**4:49**
